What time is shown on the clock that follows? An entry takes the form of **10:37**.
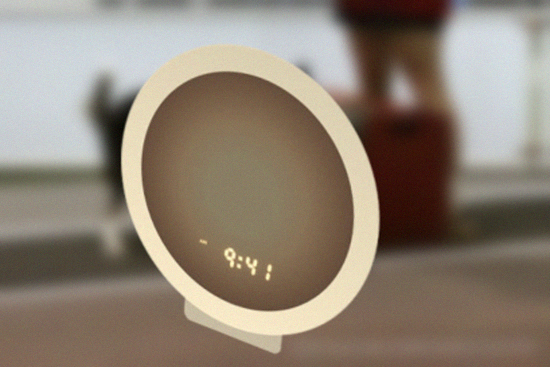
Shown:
**9:41**
